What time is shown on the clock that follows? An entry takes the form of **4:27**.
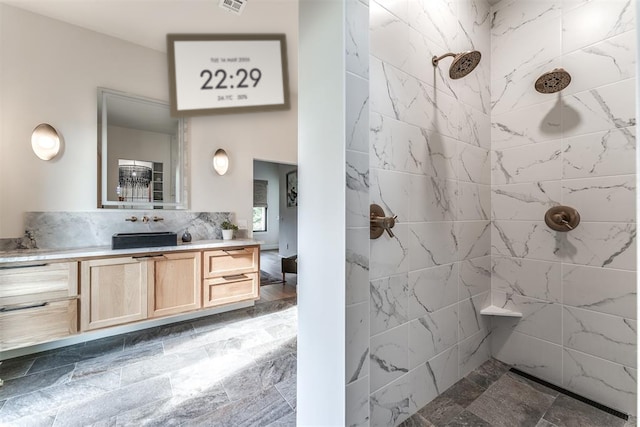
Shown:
**22:29**
